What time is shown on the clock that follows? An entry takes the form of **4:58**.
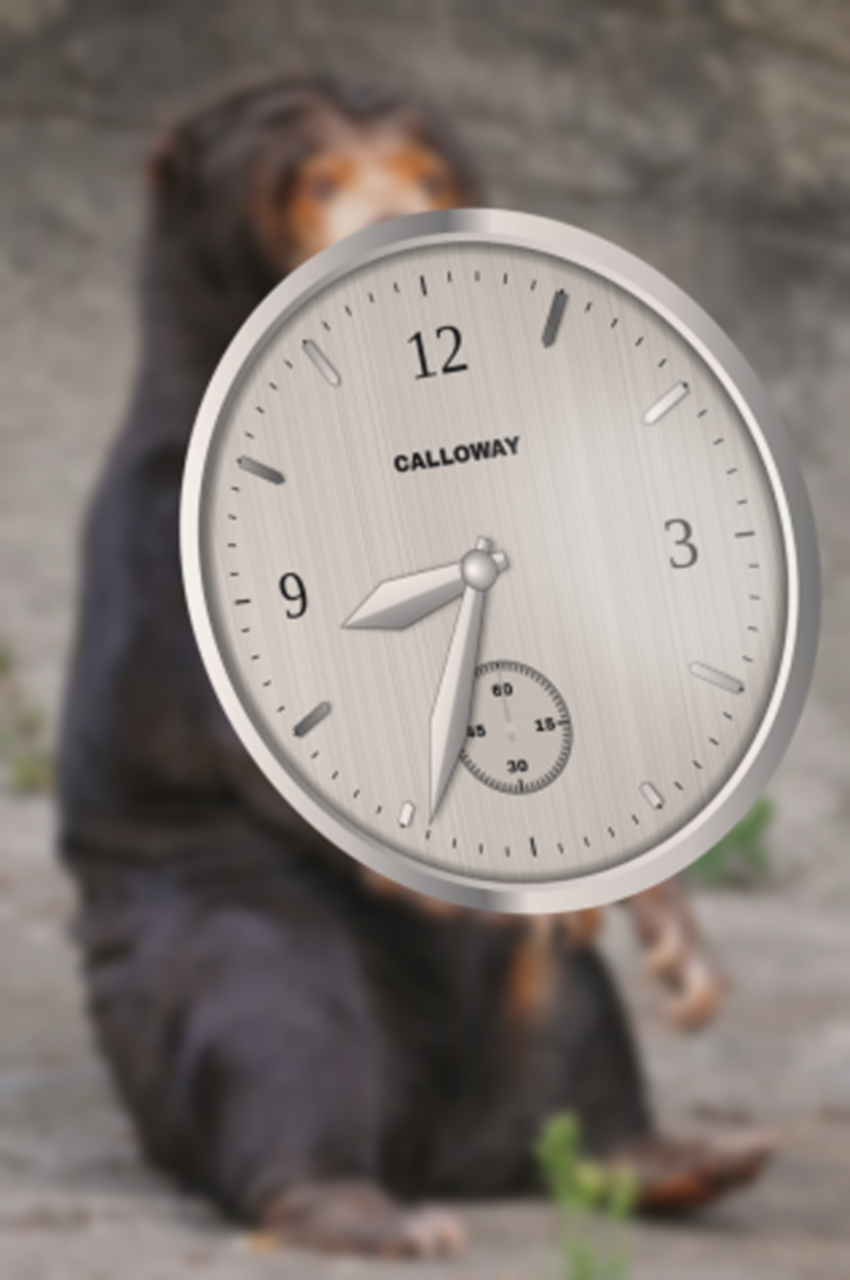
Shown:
**8:34**
